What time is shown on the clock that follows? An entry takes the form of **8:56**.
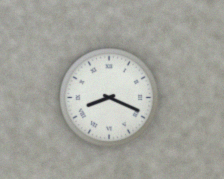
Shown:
**8:19**
